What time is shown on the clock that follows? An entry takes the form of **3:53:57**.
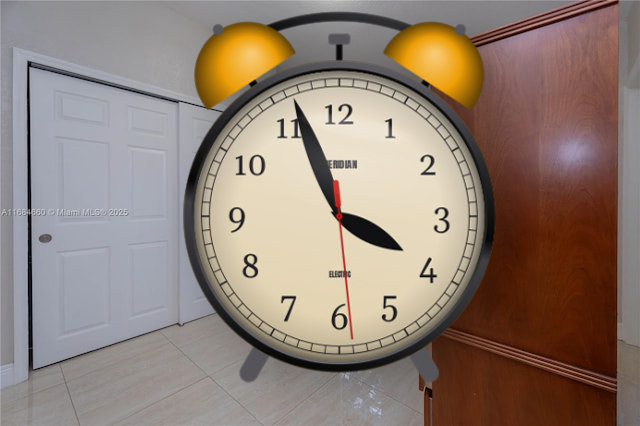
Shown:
**3:56:29**
